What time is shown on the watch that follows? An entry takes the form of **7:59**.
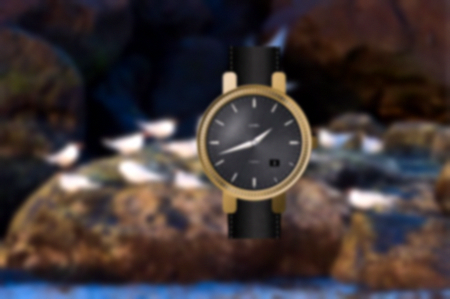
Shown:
**1:42**
